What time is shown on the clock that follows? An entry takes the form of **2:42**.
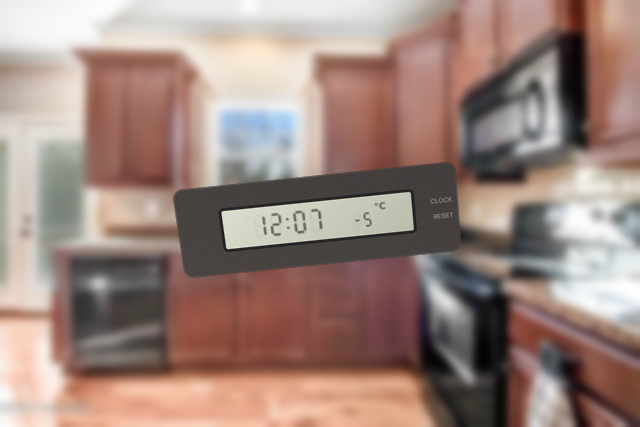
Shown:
**12:07**
